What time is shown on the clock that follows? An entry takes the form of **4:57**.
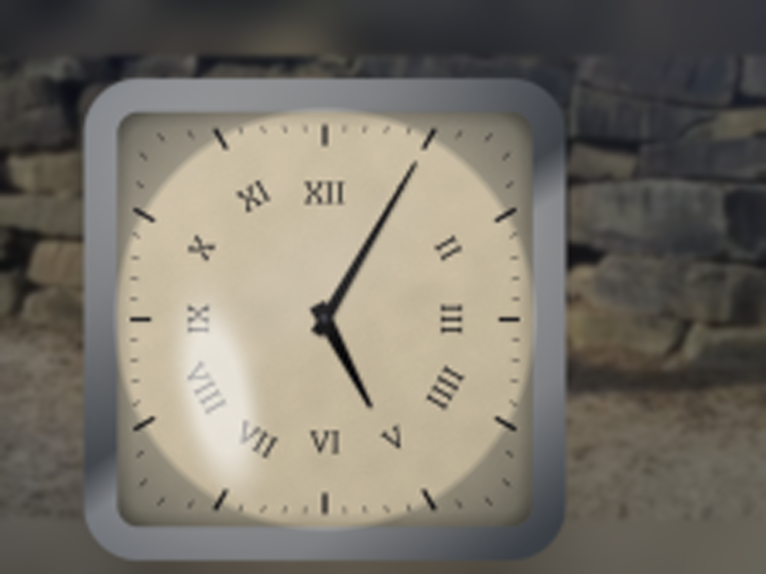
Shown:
**5:05**
